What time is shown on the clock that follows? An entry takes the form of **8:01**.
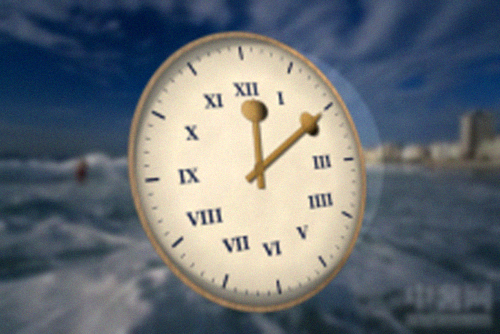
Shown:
**12:10**
